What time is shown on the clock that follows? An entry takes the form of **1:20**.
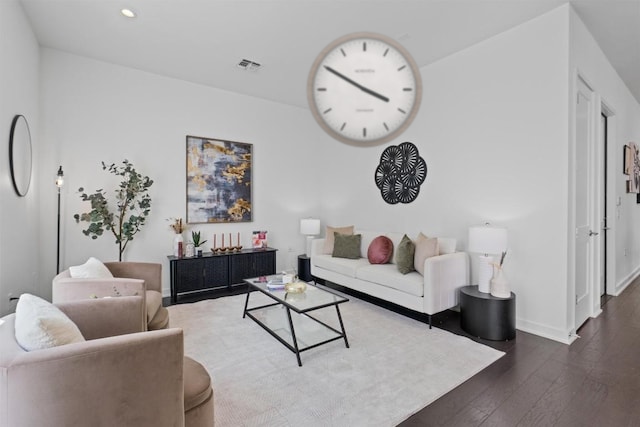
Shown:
**3:50**
